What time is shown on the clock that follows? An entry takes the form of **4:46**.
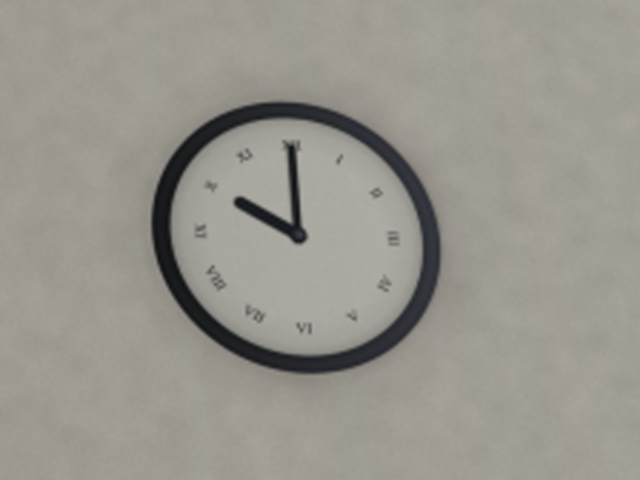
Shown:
**10:00**
